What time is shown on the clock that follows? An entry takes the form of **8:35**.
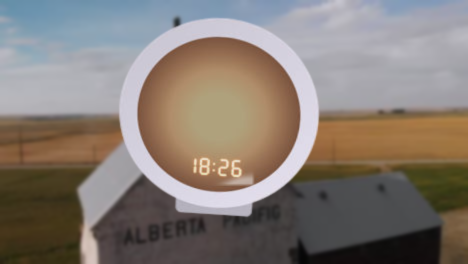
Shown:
**18:26**
